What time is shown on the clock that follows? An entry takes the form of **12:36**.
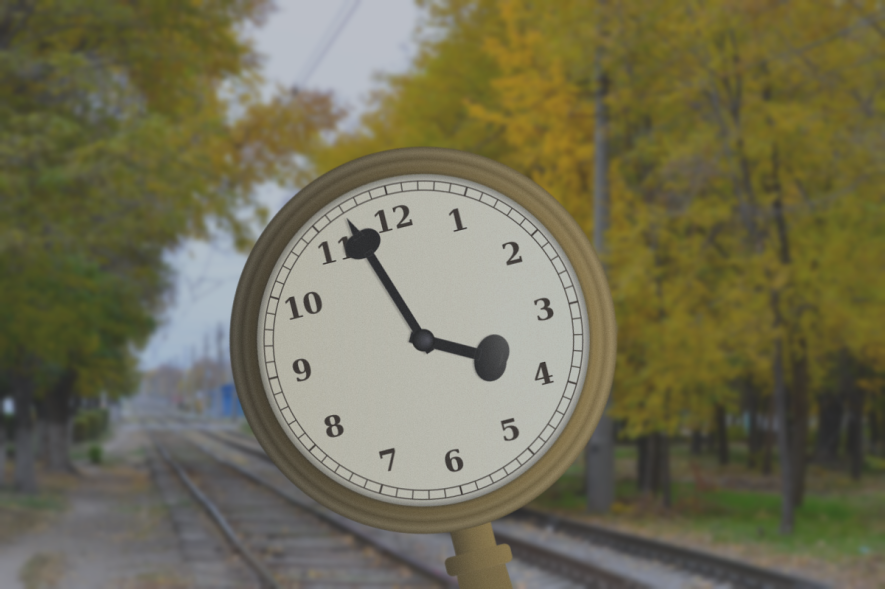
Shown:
**3:57**
